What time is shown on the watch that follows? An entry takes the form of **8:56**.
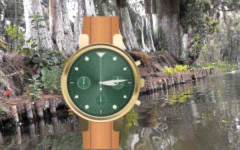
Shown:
**3:14**
